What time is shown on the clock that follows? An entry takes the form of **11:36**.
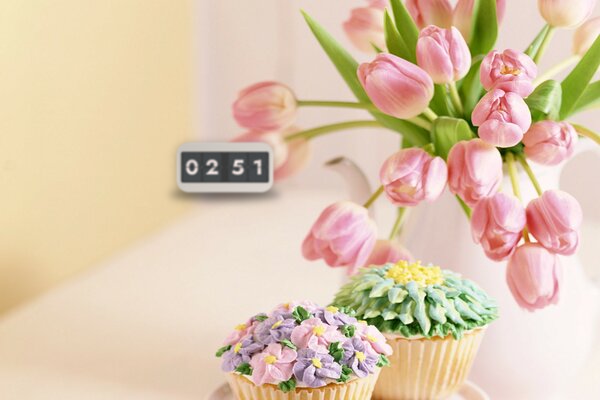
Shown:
**2:51**
